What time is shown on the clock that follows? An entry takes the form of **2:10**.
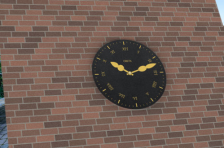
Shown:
**10:12**
